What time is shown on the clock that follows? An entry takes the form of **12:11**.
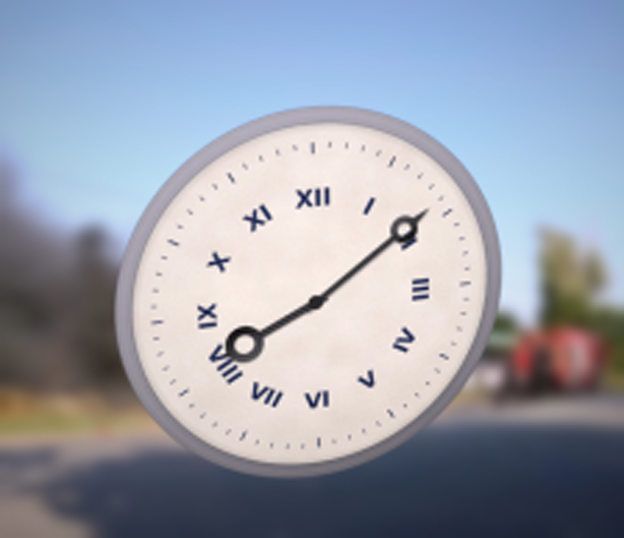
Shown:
**8:09**
